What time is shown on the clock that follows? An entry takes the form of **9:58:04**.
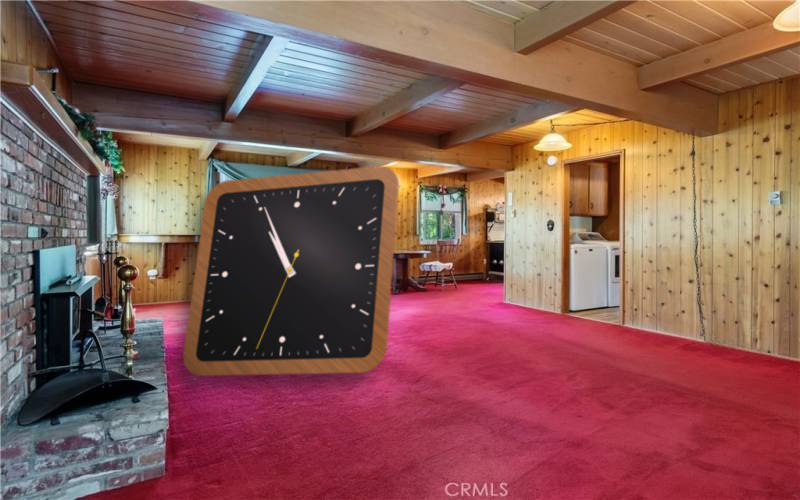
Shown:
**10:55:33**
